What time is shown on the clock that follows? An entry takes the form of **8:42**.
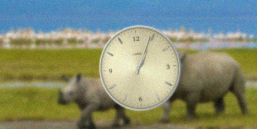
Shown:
**1:04**
